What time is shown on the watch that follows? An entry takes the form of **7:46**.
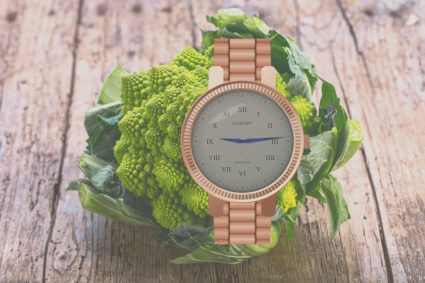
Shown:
**9:14**
